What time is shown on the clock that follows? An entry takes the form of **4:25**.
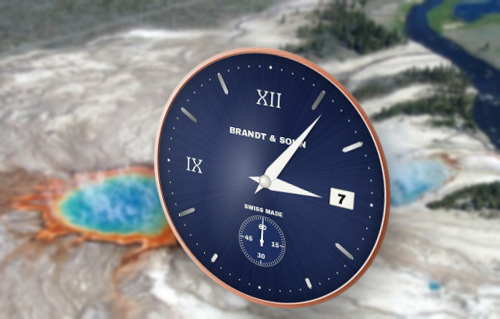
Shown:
**3:06**
